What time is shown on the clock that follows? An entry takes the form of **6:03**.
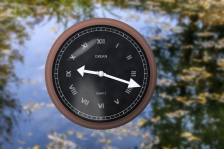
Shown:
**9:18**
